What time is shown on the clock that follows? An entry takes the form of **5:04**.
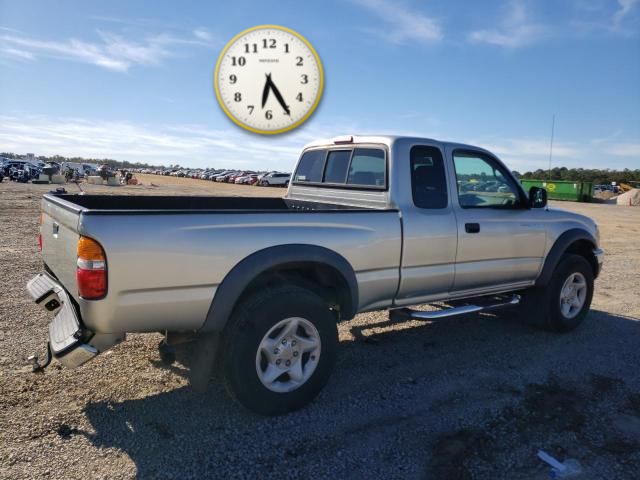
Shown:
**6:25**
